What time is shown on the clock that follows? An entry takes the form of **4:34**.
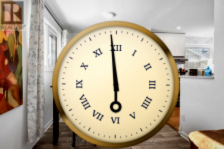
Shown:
**5:59**
